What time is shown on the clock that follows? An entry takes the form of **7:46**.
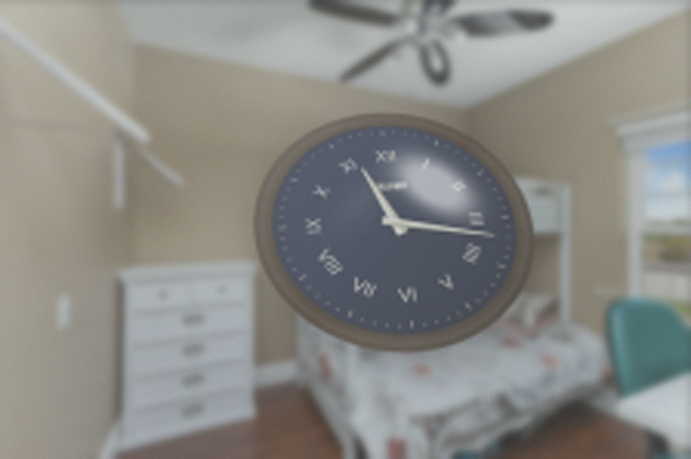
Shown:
**11:17**
